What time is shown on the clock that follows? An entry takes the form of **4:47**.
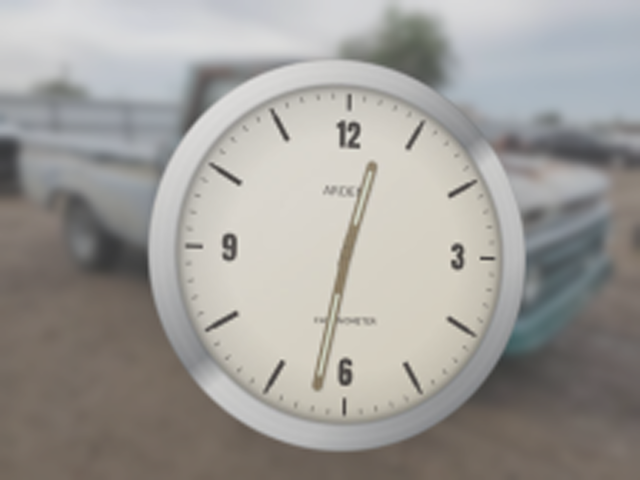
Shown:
**12:32**
